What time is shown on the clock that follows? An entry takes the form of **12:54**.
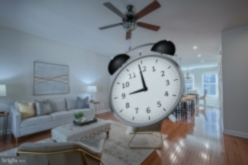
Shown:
**8:59**
